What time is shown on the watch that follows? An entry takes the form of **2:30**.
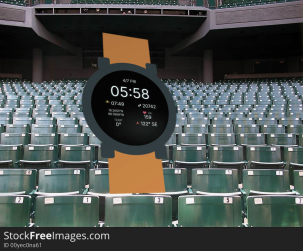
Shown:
**5:58**
